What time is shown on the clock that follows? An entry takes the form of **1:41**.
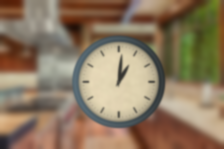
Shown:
**1:01**
